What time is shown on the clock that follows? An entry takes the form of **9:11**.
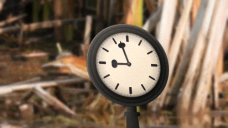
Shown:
**8:57**
